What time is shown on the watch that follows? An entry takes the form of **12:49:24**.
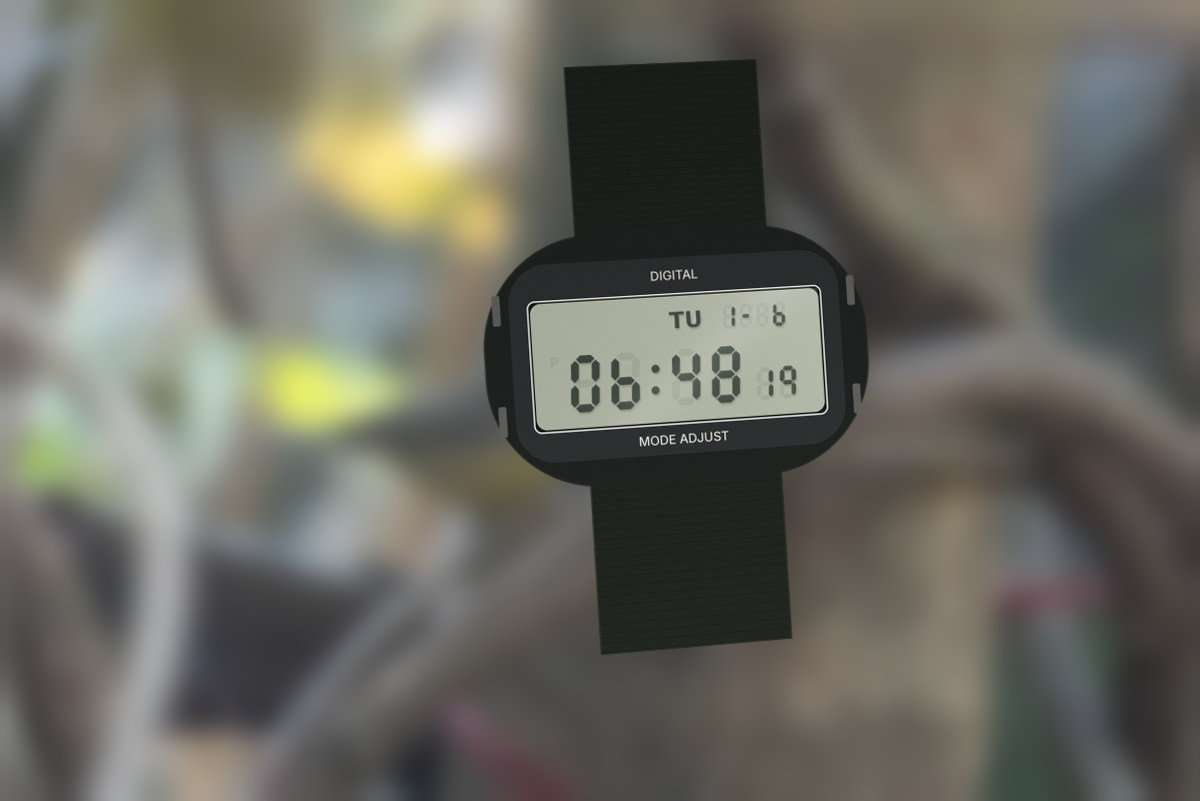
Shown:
**6:48:19**
